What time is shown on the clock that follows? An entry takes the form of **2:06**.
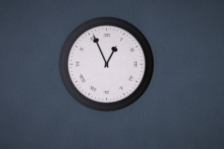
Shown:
**12:56**
